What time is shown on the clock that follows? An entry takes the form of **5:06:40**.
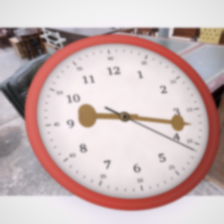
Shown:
**9:17:21**
